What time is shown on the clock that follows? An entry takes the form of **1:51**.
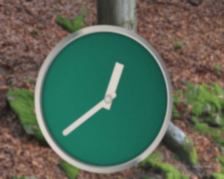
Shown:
**12:39**
